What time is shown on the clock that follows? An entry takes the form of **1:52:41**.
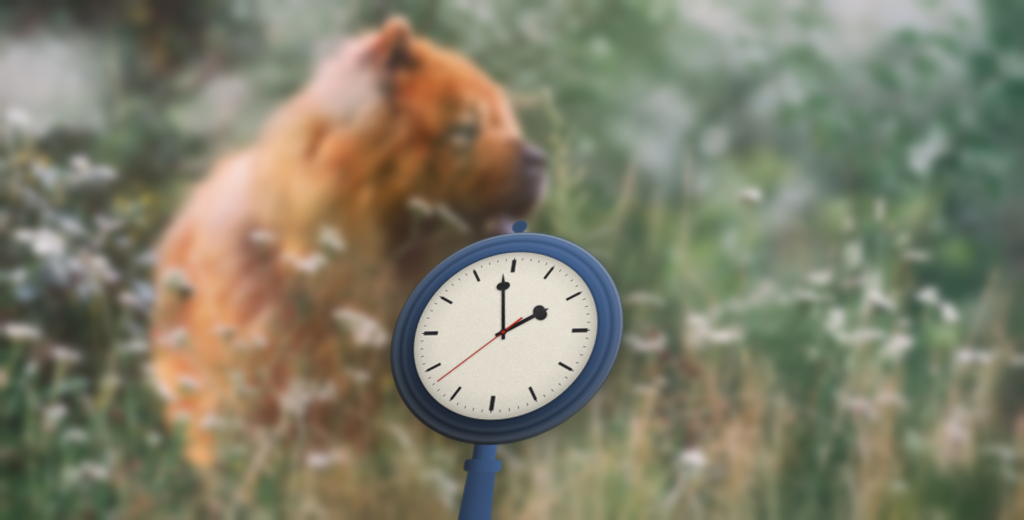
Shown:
**1:58:38**
